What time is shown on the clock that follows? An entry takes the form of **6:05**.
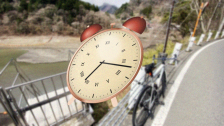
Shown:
**7:17**
